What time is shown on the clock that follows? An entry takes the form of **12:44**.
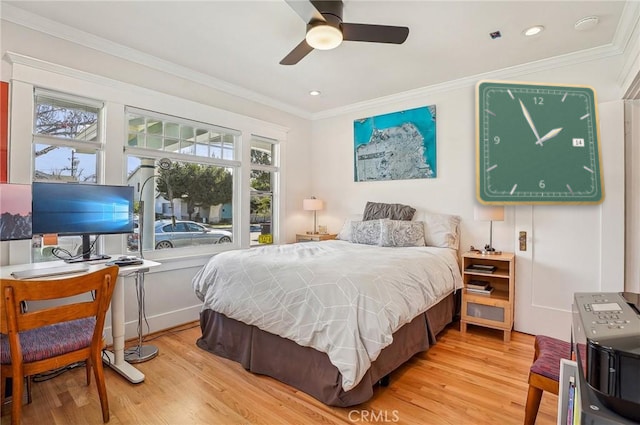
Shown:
**1:56**
